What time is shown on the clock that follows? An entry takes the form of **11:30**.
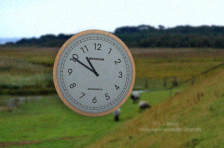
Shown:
**10:50**
